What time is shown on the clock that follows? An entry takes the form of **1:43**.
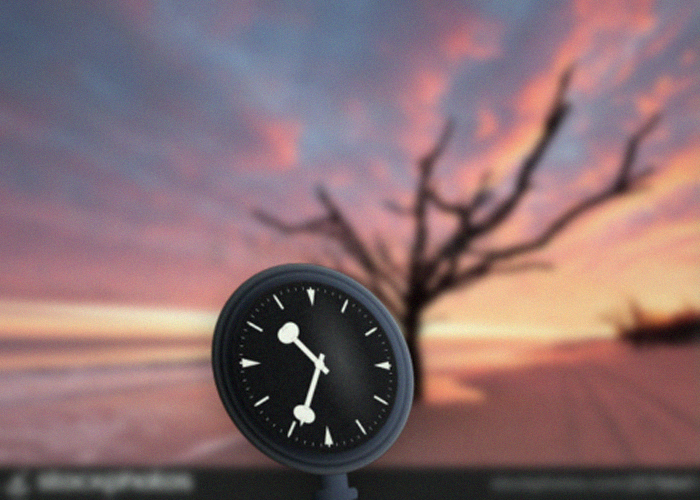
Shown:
**10:34**
